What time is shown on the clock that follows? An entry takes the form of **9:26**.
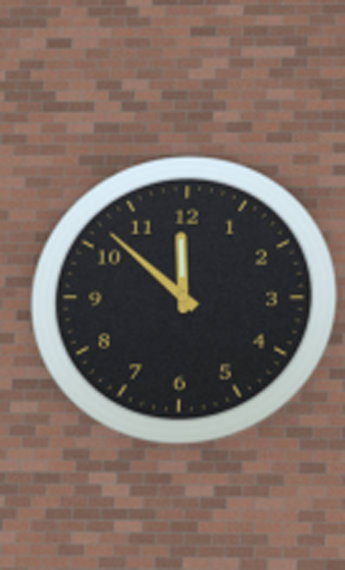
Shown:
**11:52**
